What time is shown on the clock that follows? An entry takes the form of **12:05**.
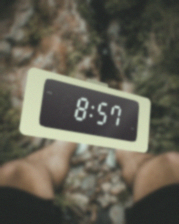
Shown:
**8:57**
